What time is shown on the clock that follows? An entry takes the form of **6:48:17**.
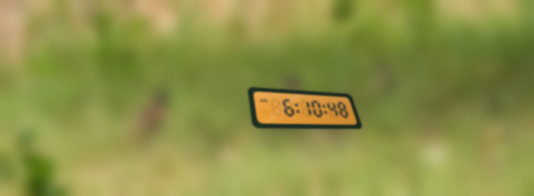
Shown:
**6:10:48**
